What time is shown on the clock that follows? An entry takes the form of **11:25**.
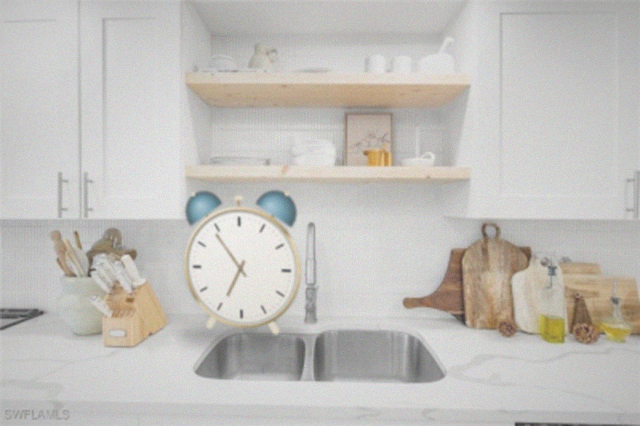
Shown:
**6:54**
